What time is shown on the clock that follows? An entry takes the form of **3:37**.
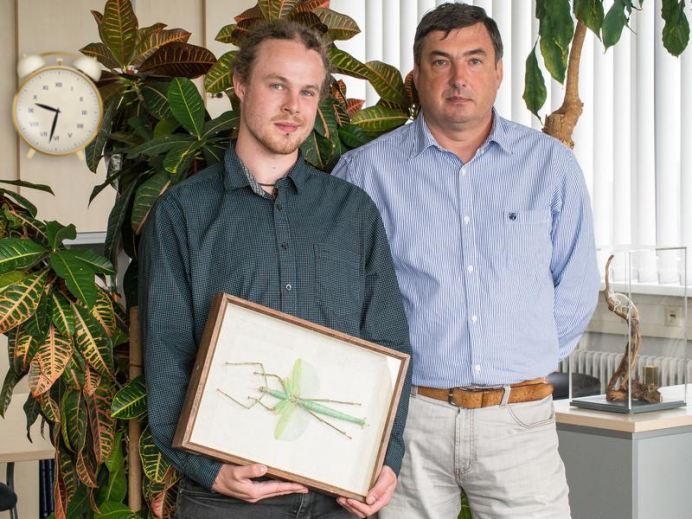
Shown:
**9:32**
